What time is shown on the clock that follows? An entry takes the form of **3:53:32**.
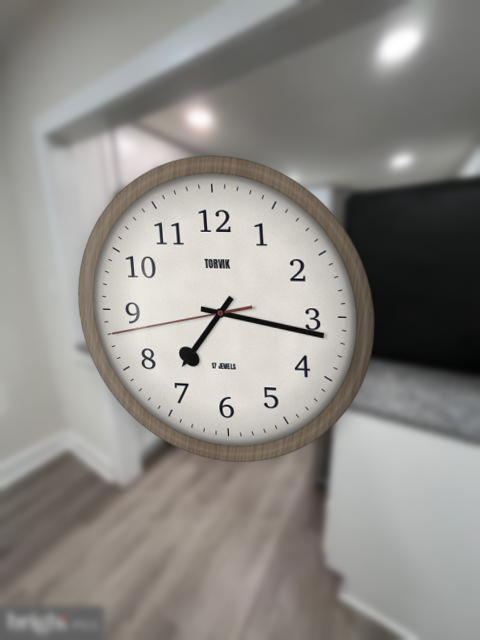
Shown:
**7:16:43**
